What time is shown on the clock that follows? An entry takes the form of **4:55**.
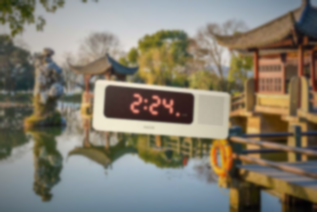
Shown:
**2:24**
